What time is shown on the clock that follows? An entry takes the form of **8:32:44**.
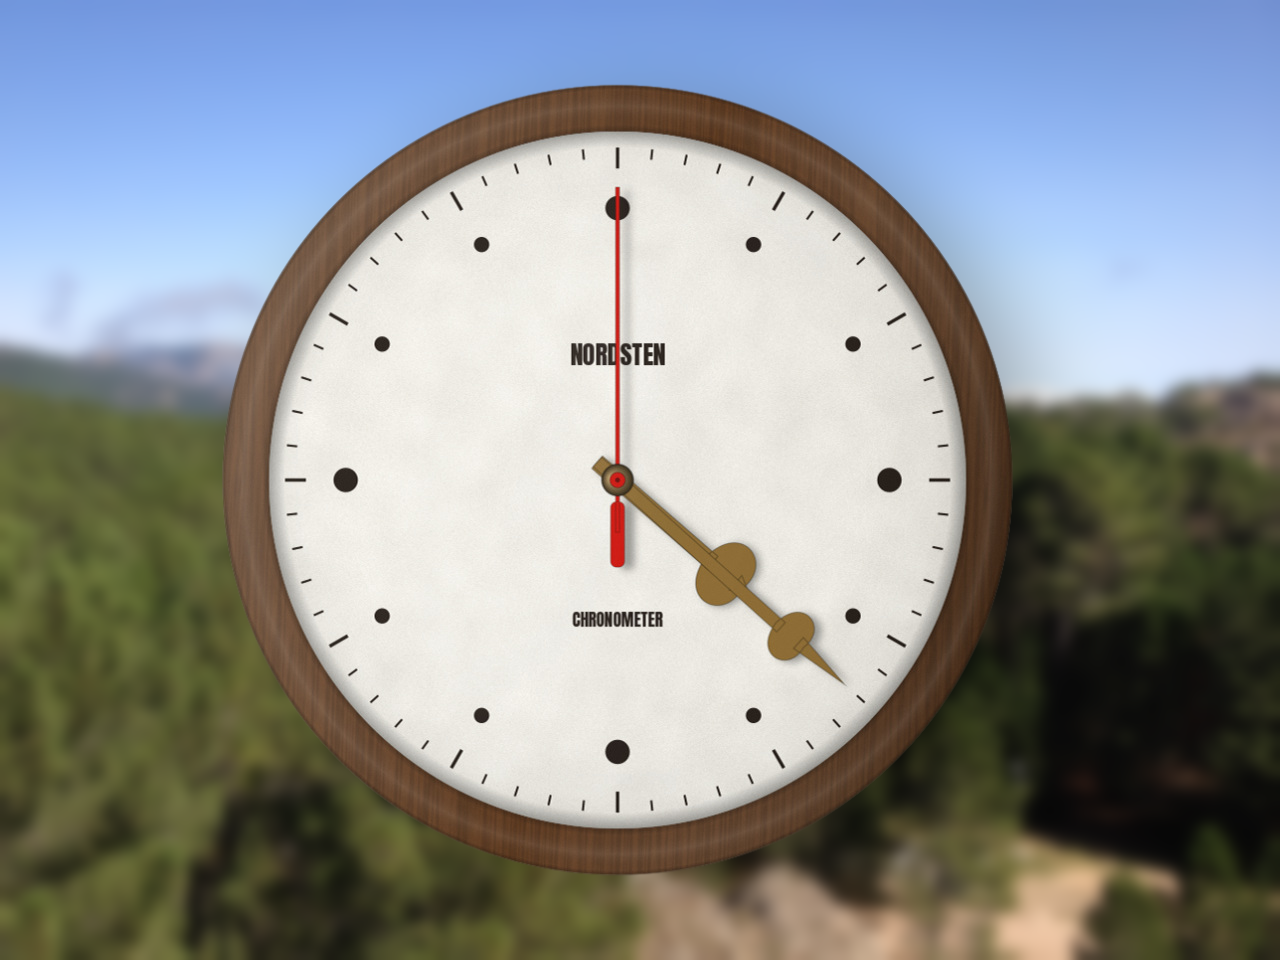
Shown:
**4:22:00**
